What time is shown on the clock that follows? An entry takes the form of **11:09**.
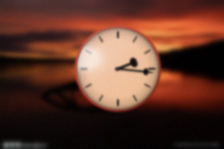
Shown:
**2:16**
